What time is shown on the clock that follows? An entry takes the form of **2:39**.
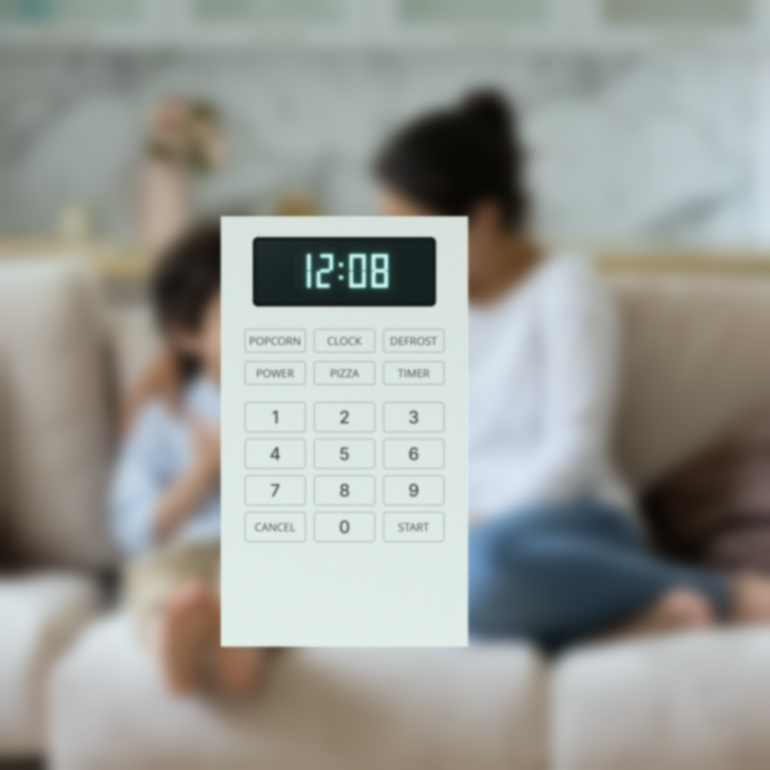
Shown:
**12:08**
